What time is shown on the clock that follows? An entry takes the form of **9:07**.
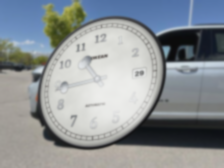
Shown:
**10:44**
